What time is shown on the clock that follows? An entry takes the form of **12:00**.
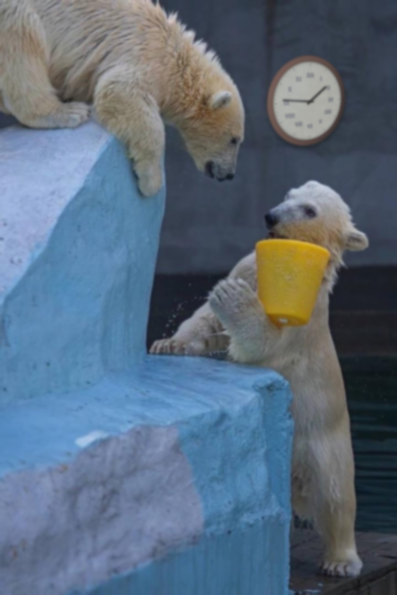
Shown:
**1:46**
